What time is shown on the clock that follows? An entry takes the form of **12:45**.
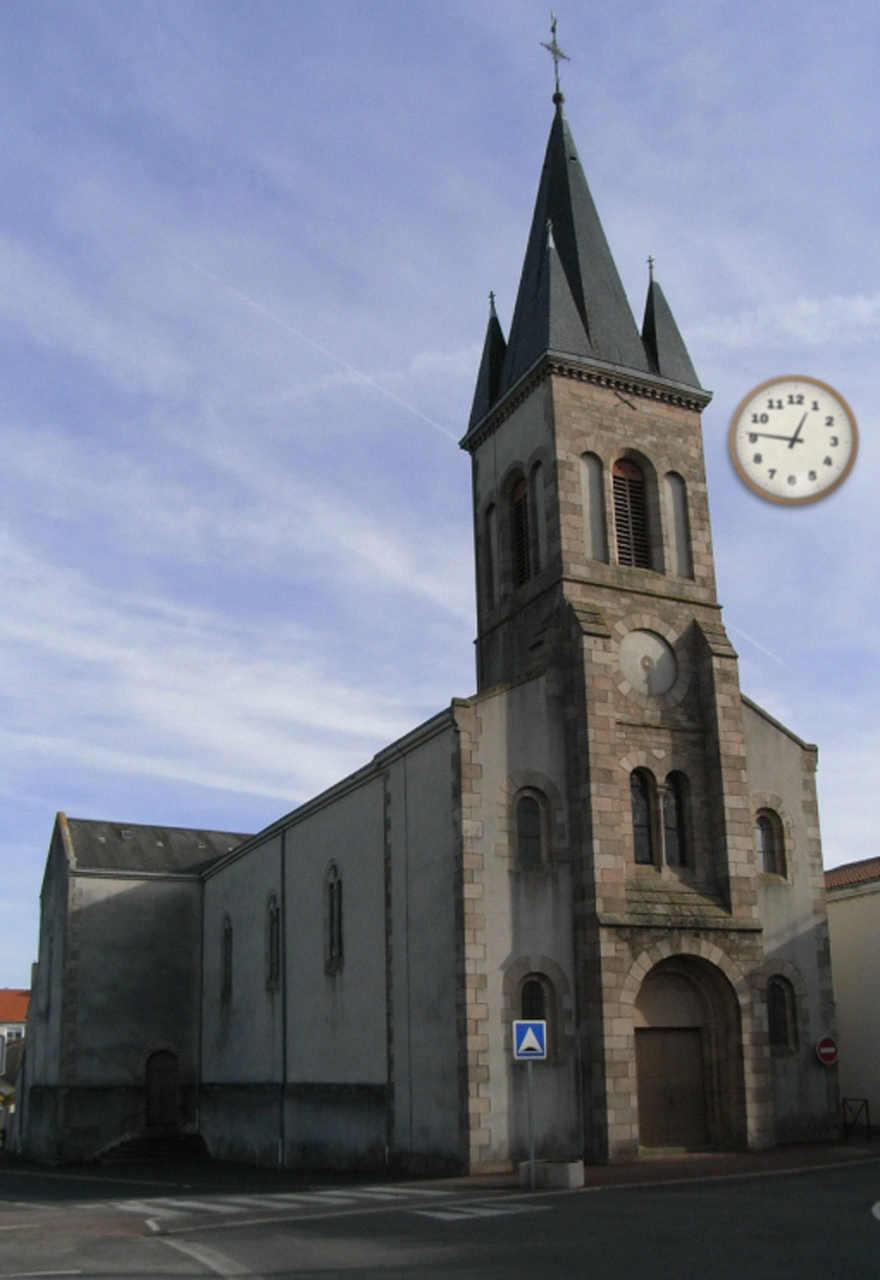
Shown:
**12:46**
